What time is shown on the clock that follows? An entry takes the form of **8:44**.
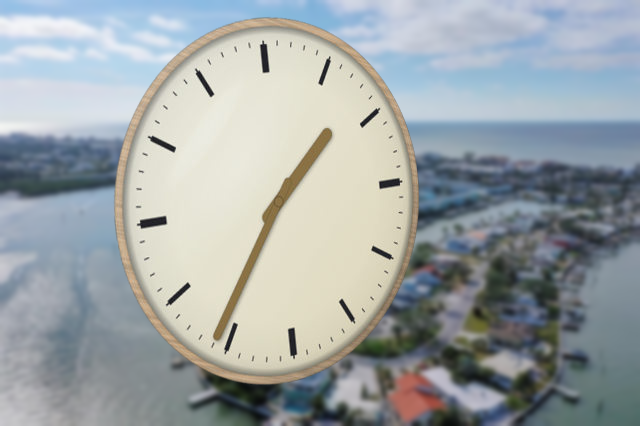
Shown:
**1:36**
